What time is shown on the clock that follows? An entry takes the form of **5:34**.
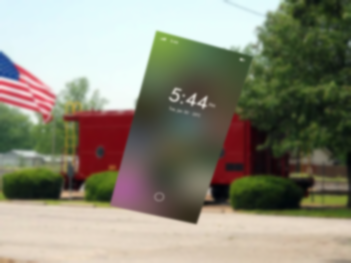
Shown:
**5:44**
